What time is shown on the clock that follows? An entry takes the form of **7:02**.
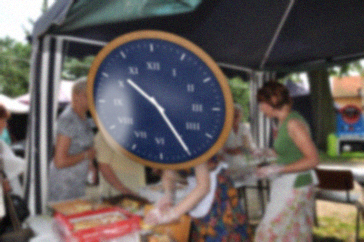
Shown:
**10:25**
